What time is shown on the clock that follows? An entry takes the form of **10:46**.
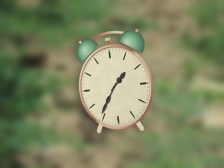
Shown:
**1:36**
